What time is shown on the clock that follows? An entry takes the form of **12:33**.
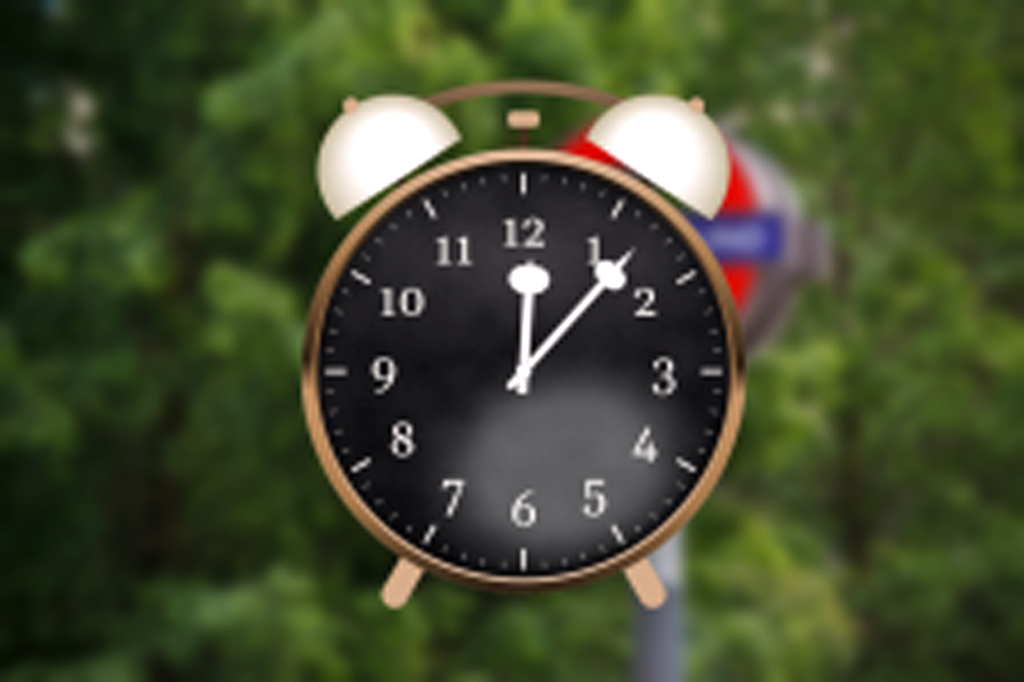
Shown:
**12:07**
